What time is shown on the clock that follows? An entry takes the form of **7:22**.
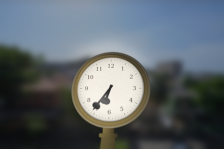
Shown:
**6:36**
